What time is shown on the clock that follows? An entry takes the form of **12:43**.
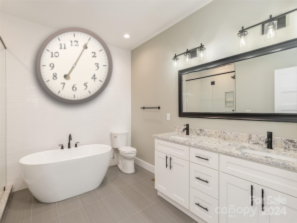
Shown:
**7:05**
